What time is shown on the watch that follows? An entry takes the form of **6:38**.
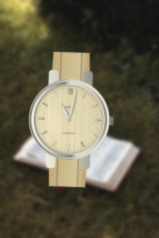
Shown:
**11:02**
